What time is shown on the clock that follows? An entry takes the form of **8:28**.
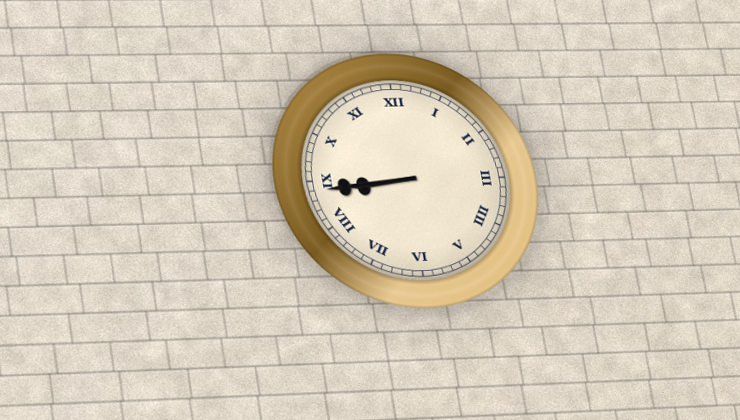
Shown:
**8:44**
